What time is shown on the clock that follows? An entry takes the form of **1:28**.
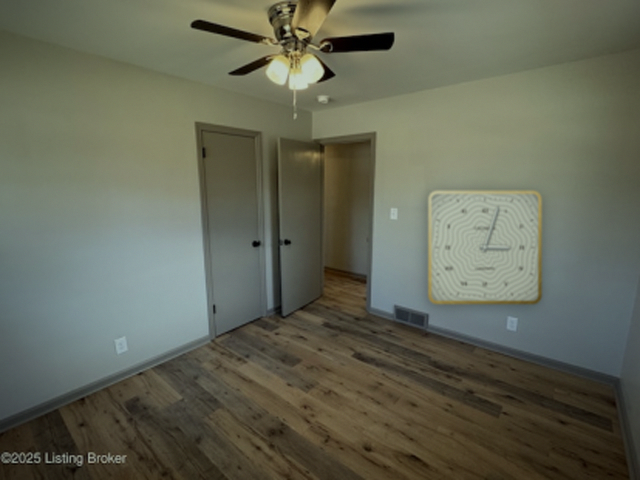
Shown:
**3:03**
